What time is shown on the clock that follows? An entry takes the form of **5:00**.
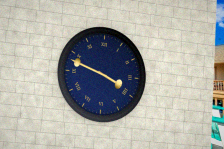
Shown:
**3:48**
